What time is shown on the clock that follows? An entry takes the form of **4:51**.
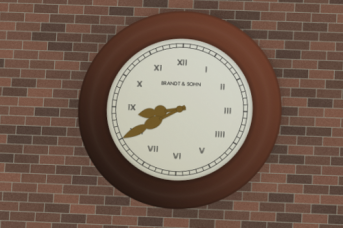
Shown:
**8:40**
